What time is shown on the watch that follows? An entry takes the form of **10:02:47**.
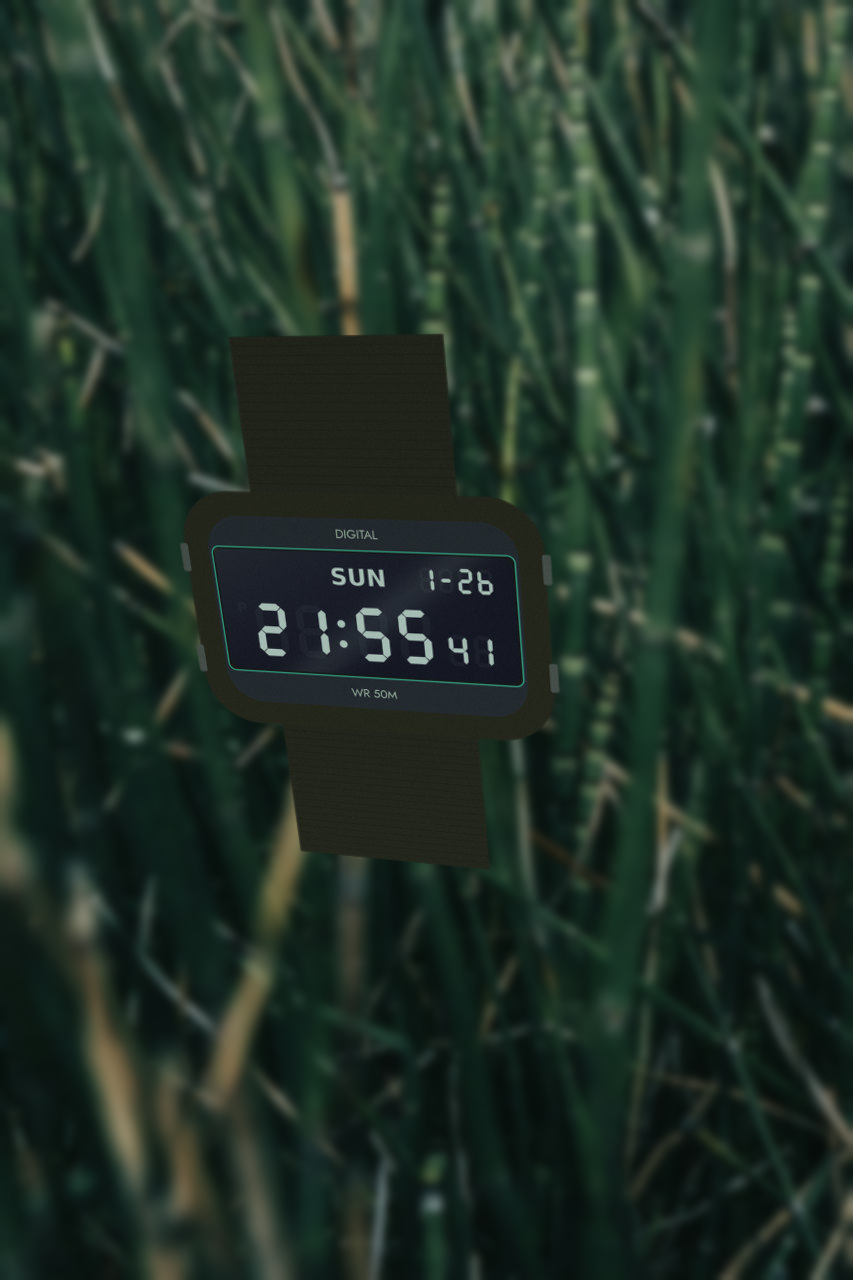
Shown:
**21:55:41**
